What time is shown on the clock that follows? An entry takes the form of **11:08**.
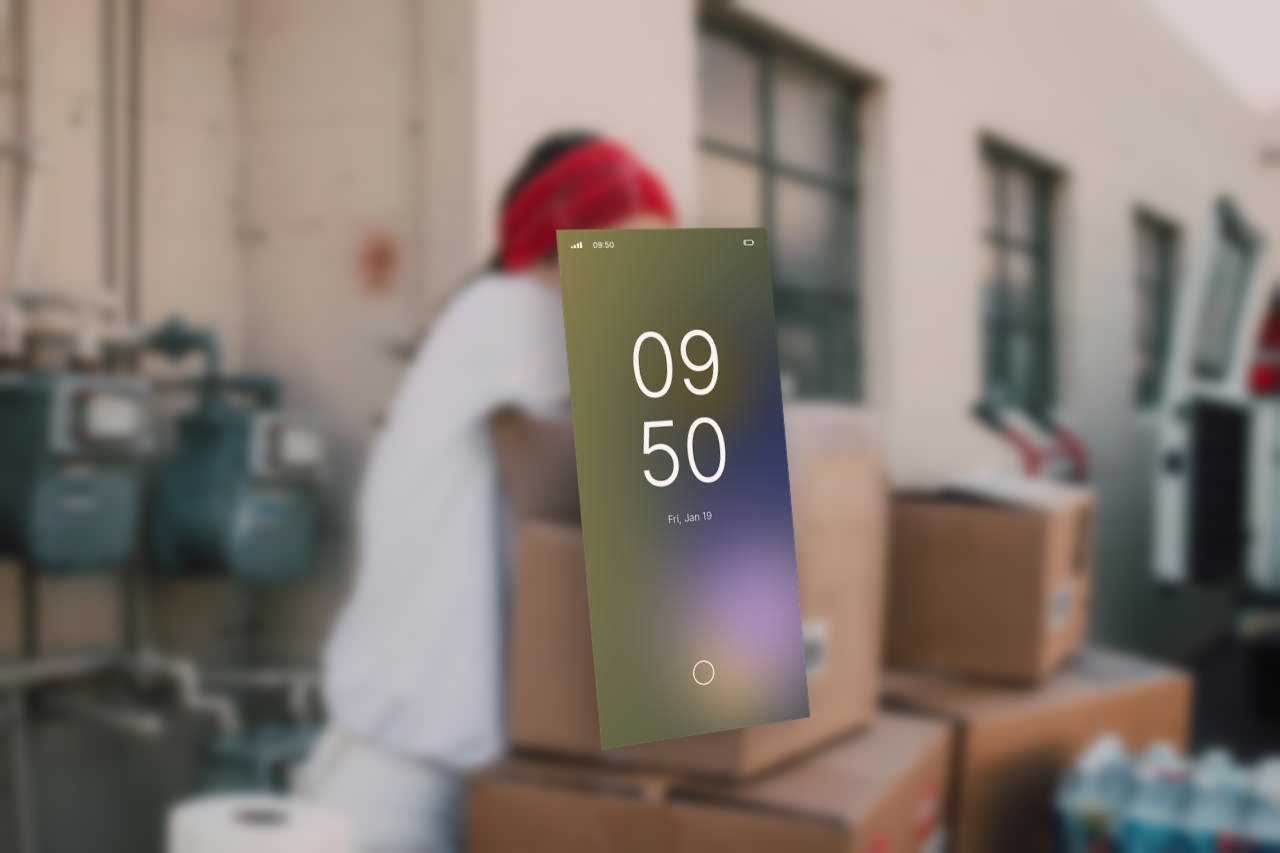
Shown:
**9:50**
